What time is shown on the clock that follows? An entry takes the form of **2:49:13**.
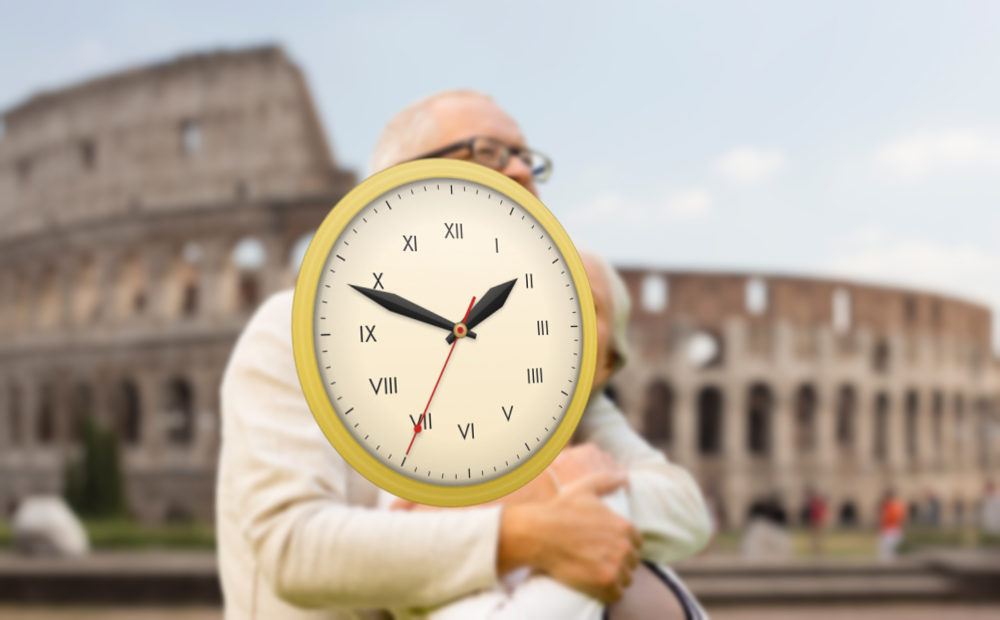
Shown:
**1:48:35**
